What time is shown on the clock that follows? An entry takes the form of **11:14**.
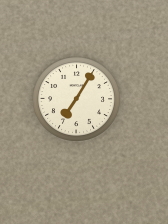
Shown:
**7:05**
